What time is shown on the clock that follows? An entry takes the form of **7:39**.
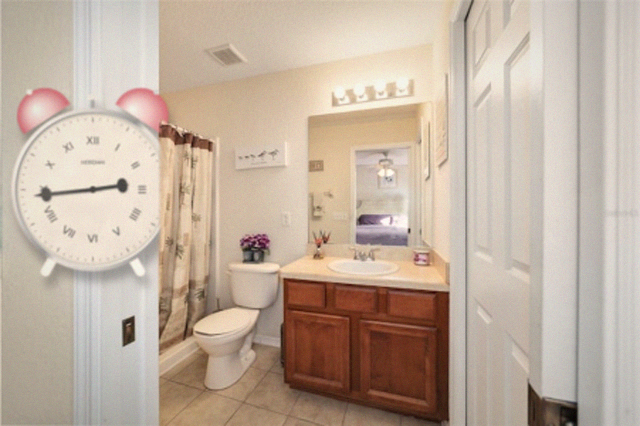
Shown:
**2:44**
